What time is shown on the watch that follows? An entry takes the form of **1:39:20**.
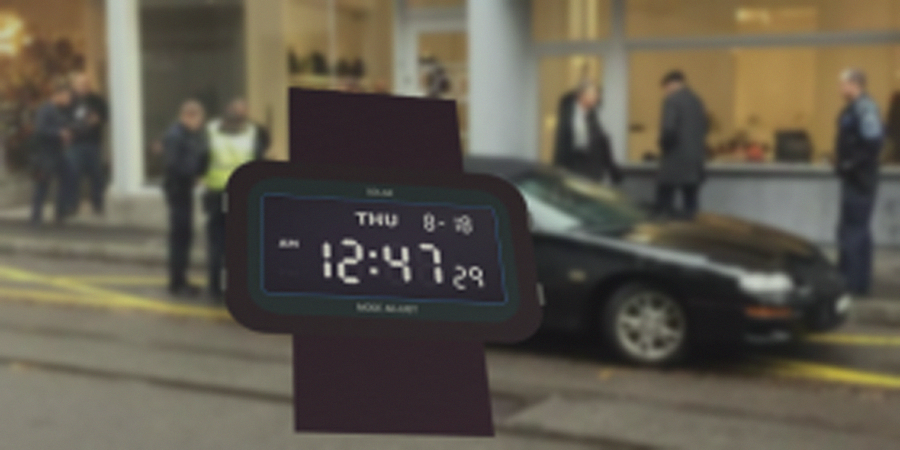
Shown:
**12:47:29**
